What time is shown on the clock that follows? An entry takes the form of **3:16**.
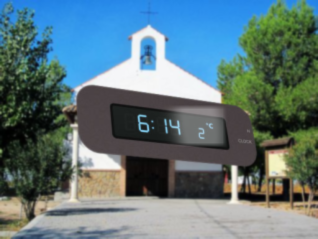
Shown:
**6:14**
